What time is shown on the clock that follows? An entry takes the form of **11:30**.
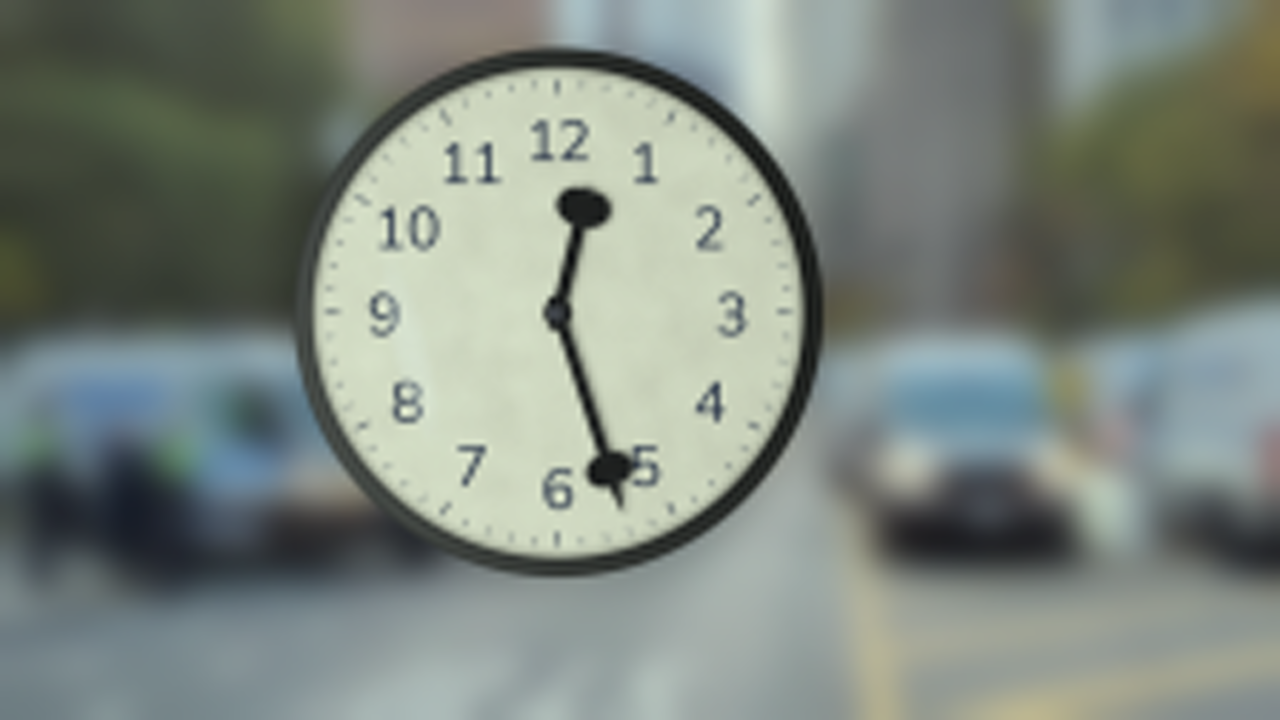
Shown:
**12:27**
